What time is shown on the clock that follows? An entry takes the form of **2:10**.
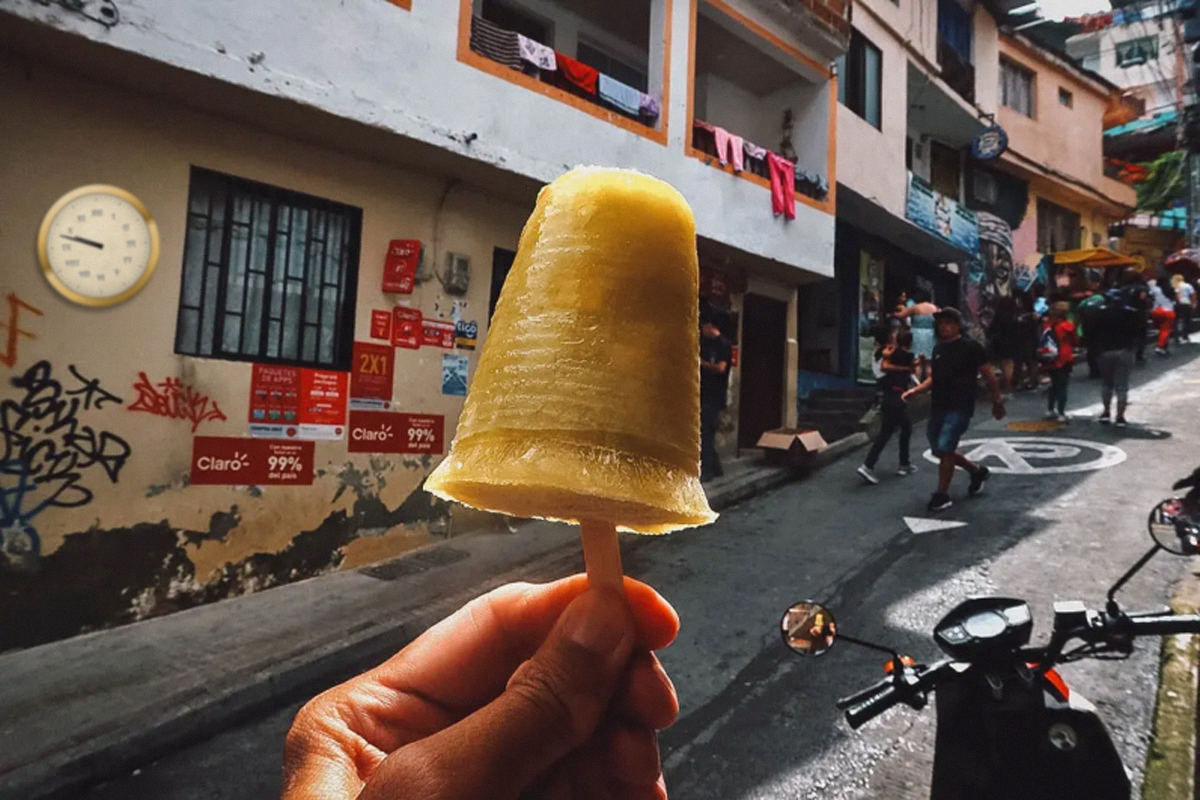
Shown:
**9:48**
